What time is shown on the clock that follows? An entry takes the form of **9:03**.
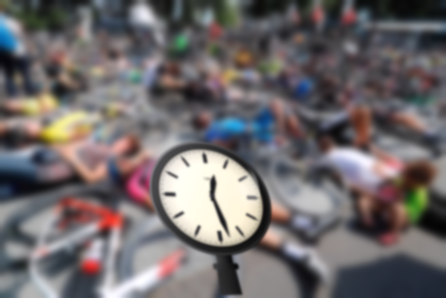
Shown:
**12:28**
